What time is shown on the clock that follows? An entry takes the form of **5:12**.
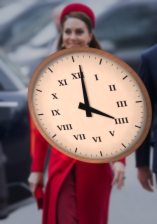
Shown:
**4:01**
